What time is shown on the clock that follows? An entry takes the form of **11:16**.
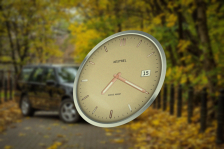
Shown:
**7:20**
